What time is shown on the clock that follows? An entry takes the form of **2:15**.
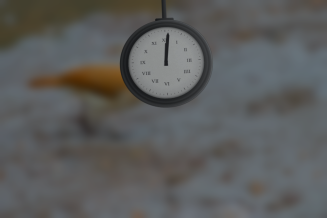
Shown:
**12:01**
